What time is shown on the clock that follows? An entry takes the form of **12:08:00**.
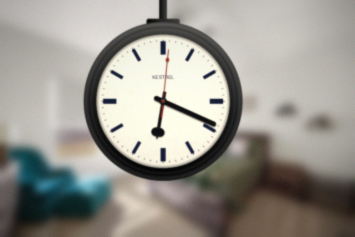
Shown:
**6:19:01**
